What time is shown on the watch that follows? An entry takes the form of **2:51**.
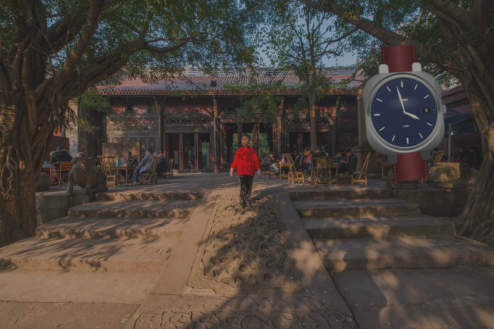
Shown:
**3:58**
